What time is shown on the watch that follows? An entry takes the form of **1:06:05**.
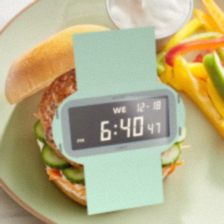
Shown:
**6:40:47**
